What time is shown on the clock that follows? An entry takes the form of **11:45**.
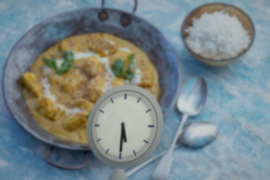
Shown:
**5:30**
